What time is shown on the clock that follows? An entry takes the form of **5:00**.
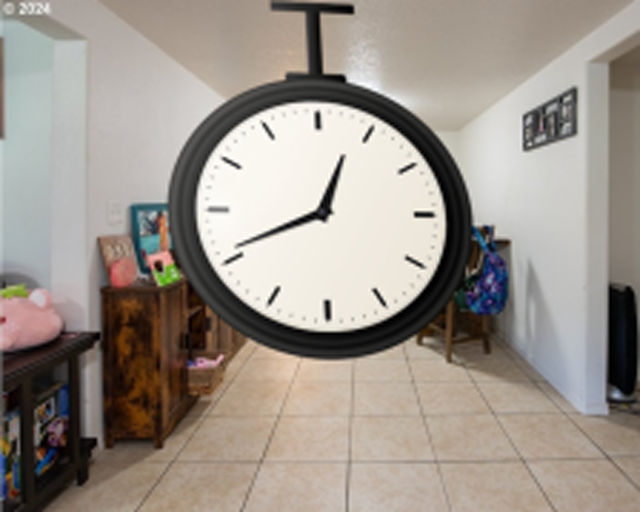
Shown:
**12:41**
